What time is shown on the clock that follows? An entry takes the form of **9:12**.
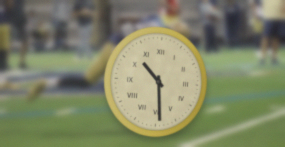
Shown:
**10:29**
